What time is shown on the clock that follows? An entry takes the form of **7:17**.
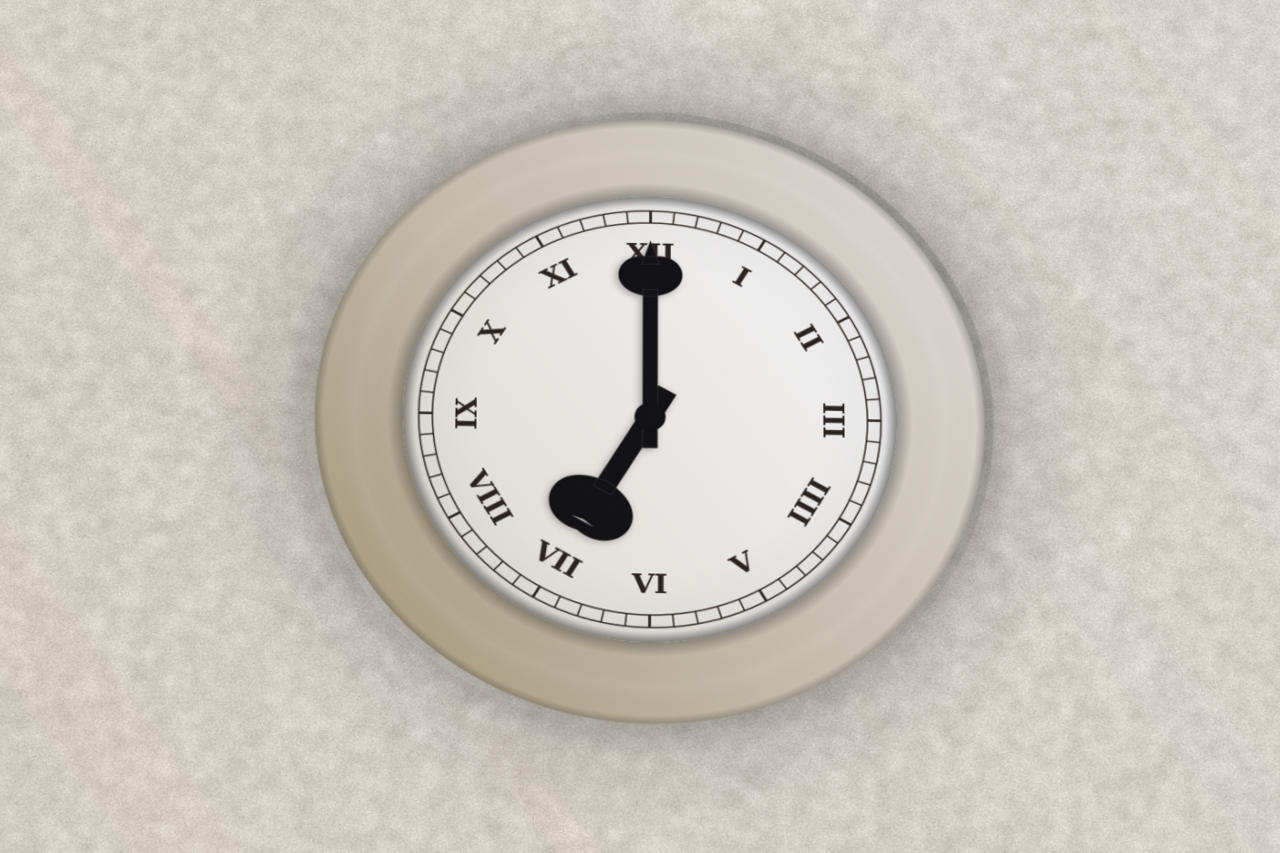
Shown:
**7:00**
